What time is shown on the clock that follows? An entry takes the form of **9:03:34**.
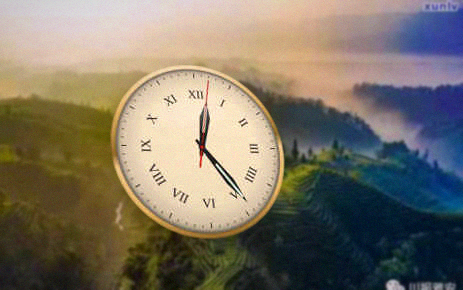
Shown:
**12:24:02**
